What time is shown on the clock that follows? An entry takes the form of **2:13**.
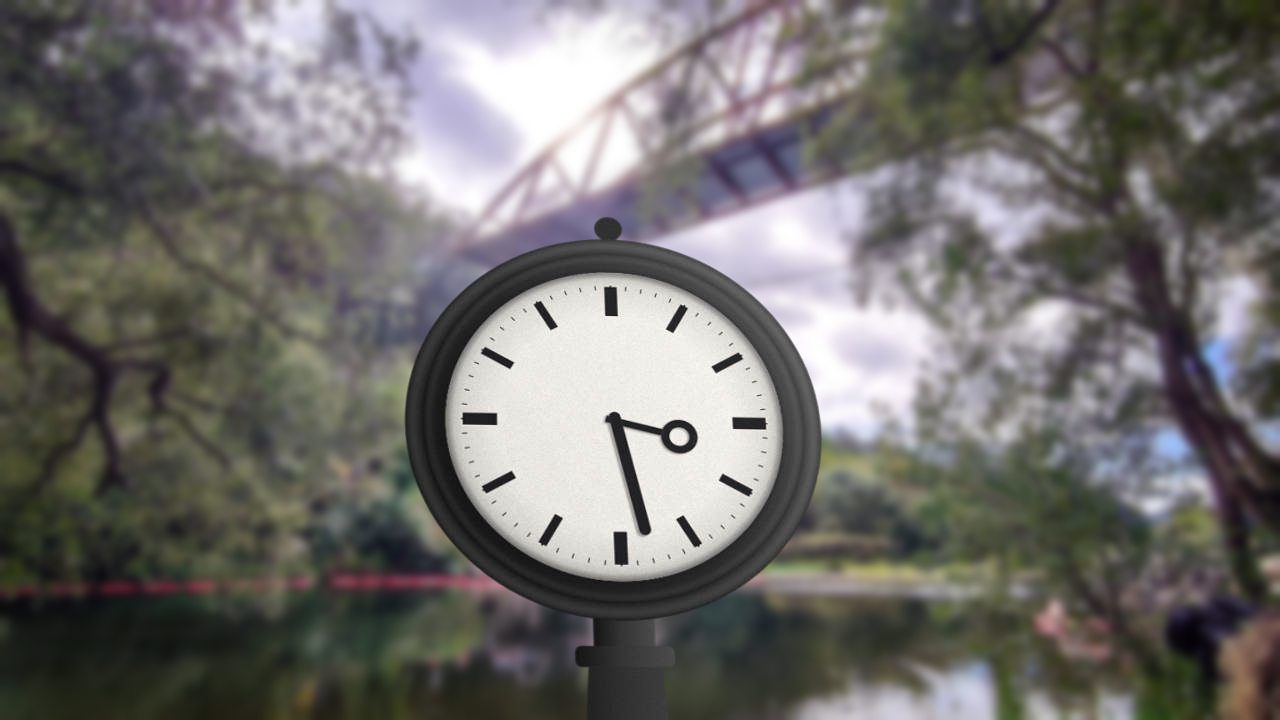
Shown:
**3:28**
